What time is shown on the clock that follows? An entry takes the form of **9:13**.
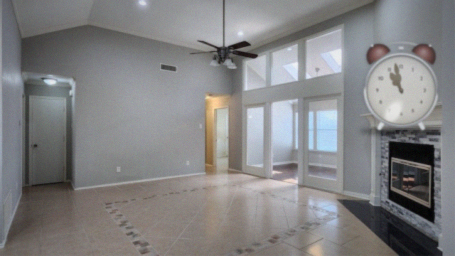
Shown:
**10:58**
